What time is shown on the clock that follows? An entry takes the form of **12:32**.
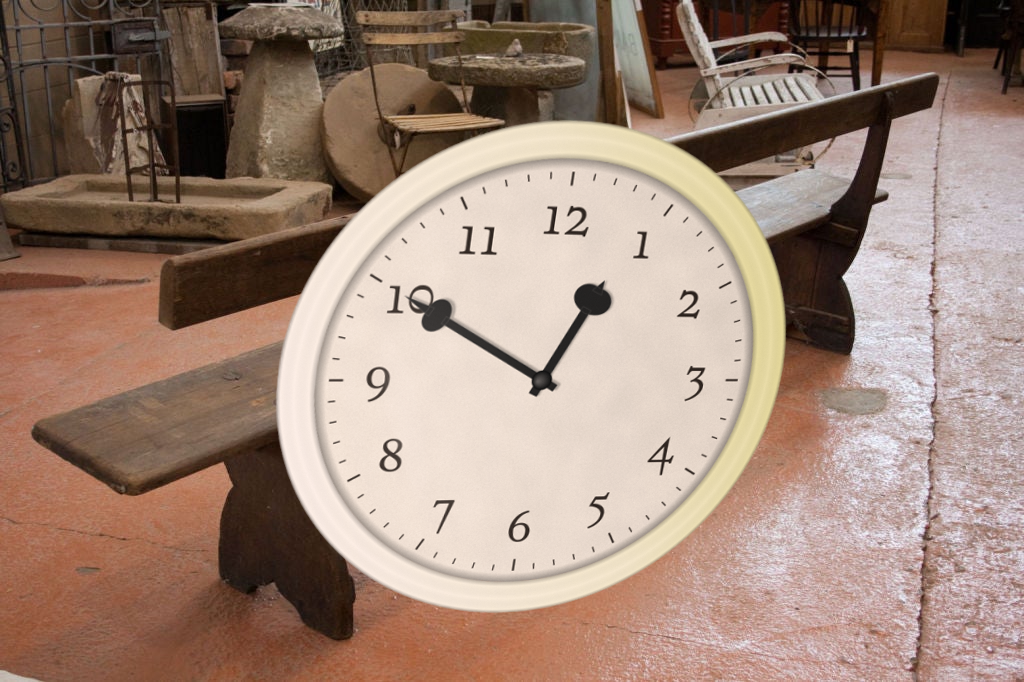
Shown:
**12:50**
